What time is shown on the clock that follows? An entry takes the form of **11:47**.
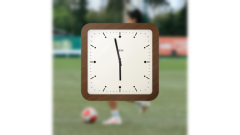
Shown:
**5:58**
